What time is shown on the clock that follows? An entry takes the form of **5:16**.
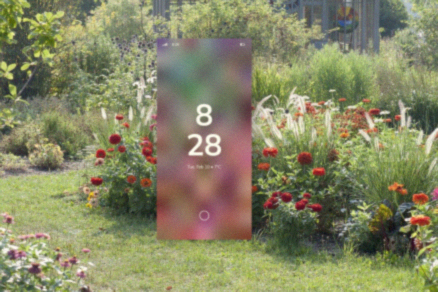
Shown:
**8:28**
